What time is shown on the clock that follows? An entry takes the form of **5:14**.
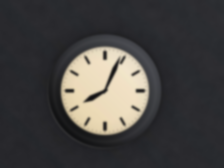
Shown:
**8:04**
